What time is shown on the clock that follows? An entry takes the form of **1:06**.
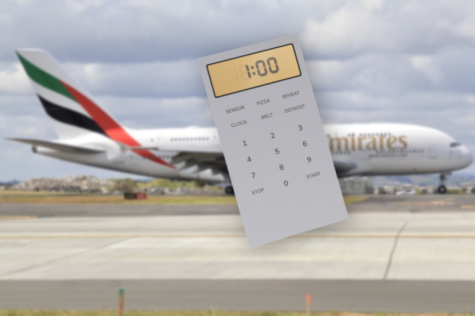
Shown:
**1:00**
